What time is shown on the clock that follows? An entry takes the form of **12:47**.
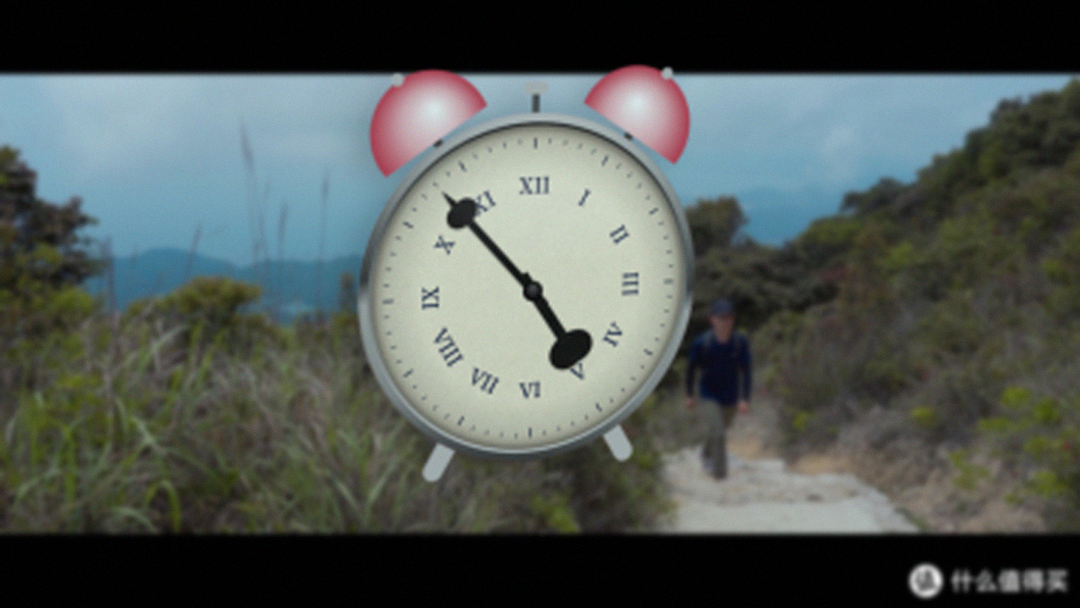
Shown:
**4:53**
